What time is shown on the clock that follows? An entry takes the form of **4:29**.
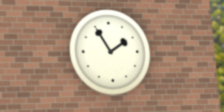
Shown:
**1:55**
